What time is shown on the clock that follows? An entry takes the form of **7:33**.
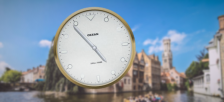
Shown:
**4:54**
